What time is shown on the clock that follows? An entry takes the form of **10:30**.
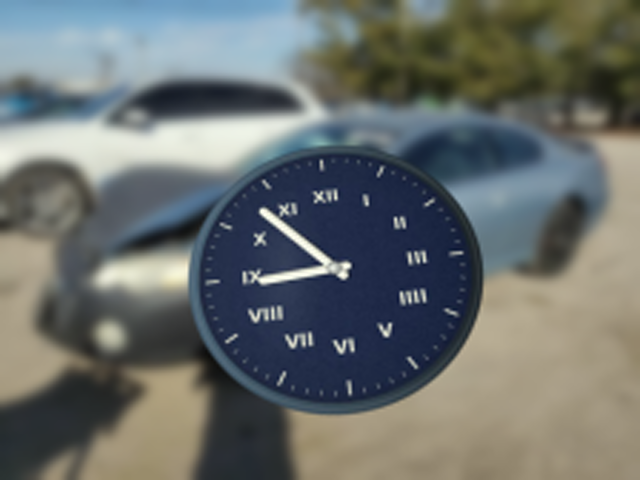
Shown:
**8:53**
